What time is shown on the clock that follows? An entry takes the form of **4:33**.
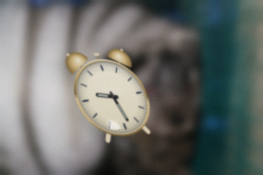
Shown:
**9:28**
